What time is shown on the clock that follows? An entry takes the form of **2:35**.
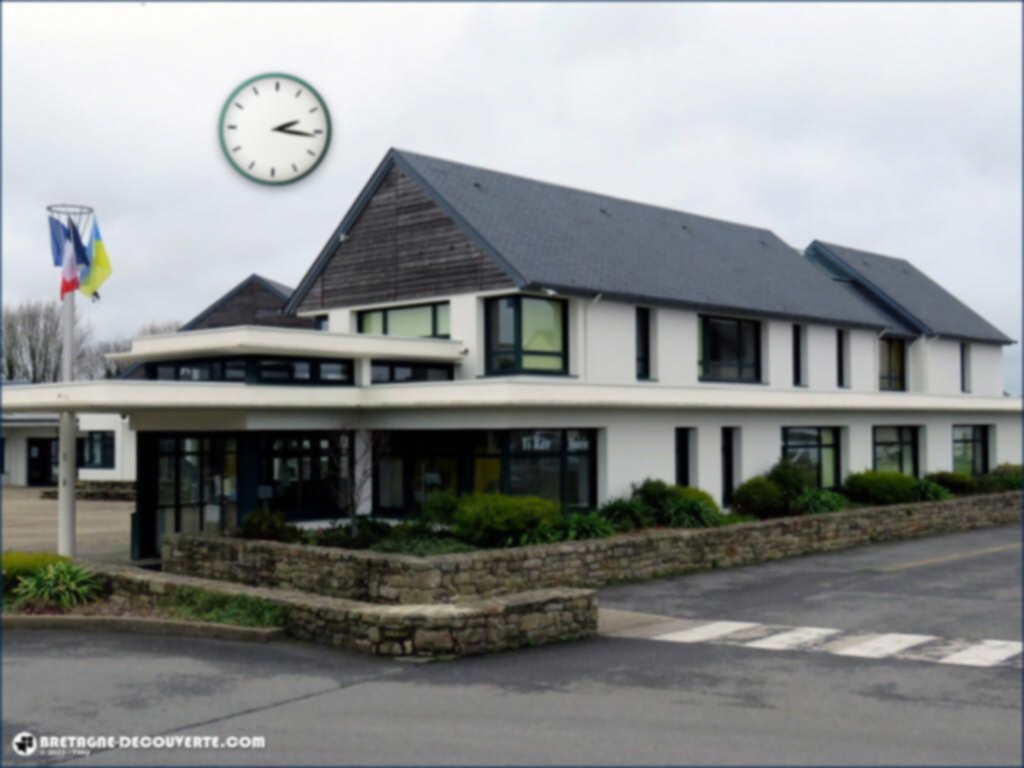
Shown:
**2:16**
